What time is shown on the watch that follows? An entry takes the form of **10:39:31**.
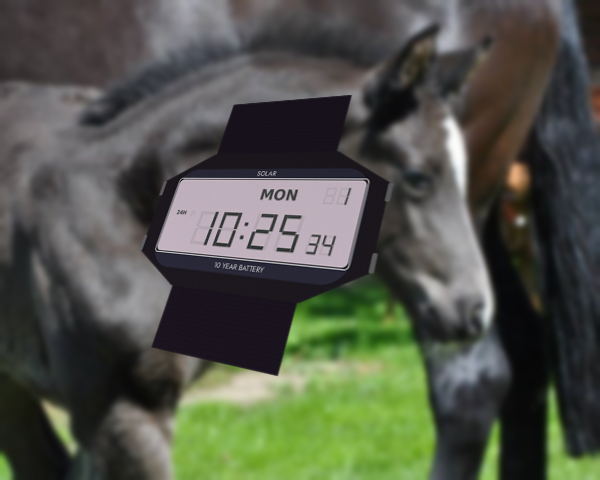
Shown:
**10:25:34**
